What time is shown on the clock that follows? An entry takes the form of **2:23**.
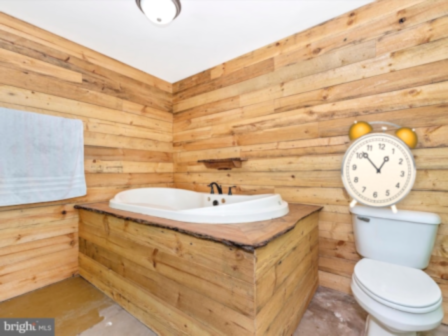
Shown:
**12:52**
